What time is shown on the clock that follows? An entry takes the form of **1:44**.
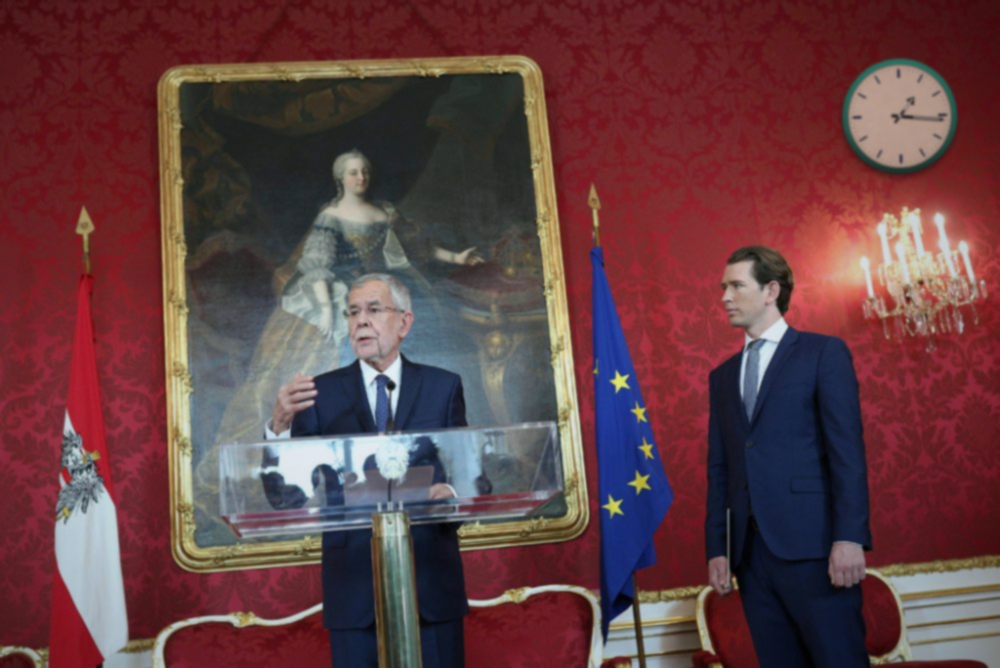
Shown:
**1:16**
